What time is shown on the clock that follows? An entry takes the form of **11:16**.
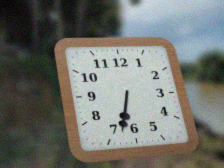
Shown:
**6:33**
